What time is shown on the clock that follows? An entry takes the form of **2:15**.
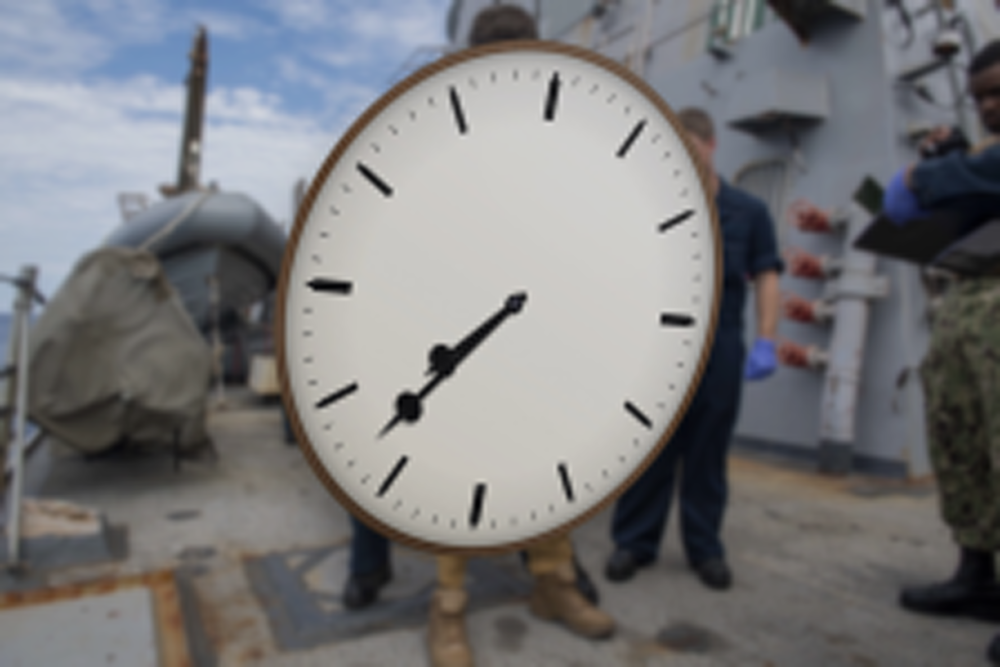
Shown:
**7:37**
